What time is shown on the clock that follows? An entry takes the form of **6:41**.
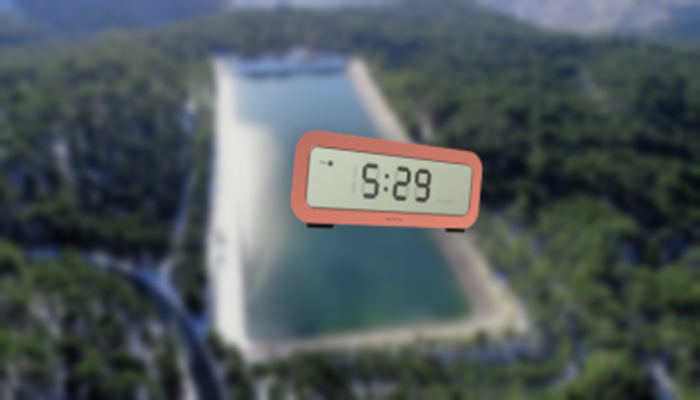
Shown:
**5:29**
